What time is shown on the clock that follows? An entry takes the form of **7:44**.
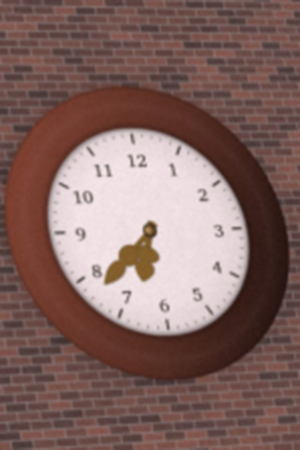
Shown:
**6:38**
